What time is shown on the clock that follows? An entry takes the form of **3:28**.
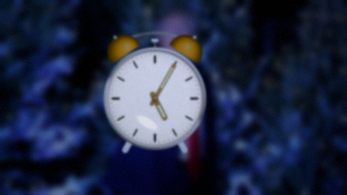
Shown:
**5:05**
